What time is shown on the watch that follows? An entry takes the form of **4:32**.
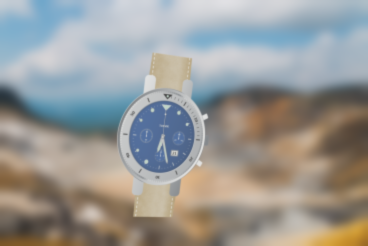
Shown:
**6:27**
